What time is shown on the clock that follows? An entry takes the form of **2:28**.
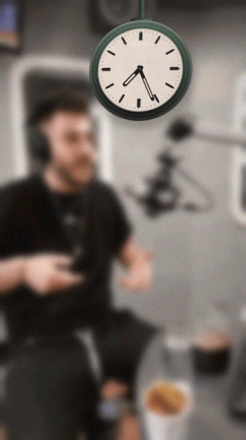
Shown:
**7:26**
